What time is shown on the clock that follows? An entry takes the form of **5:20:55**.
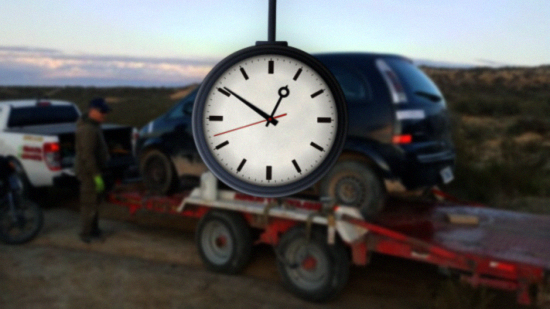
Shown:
**12:50:42**
